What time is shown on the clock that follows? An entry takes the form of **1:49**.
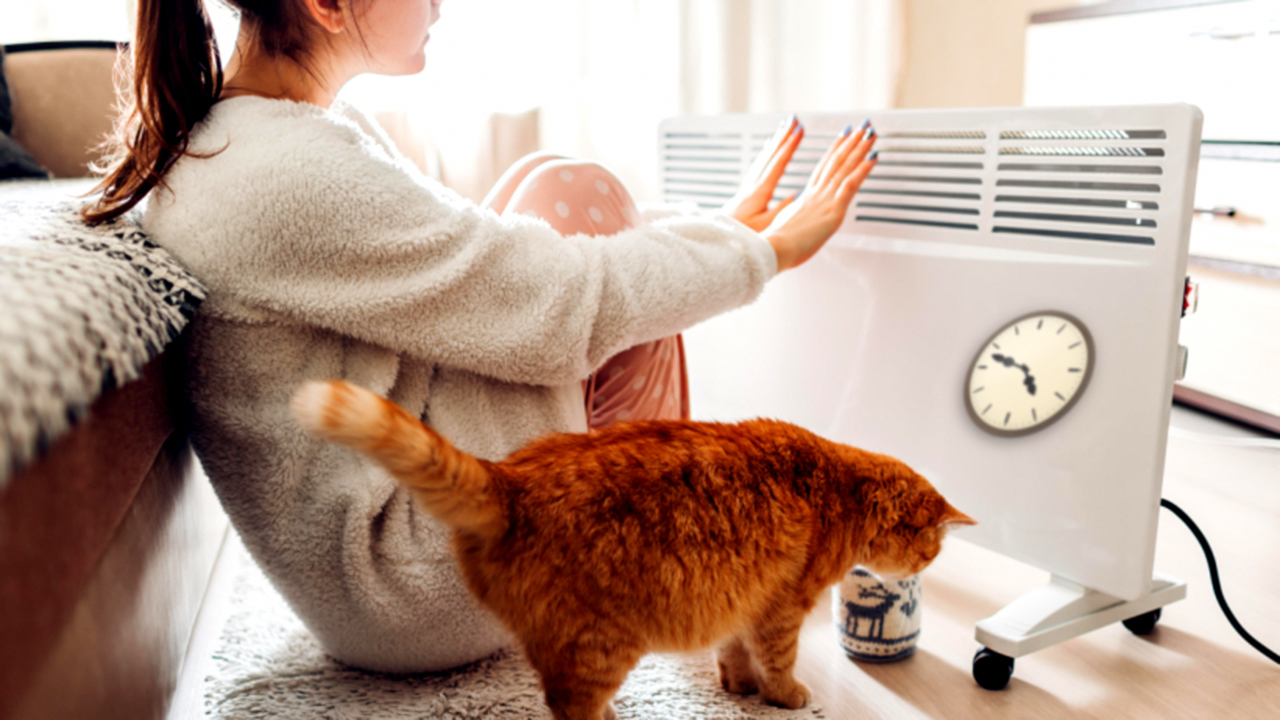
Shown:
**4:48**
